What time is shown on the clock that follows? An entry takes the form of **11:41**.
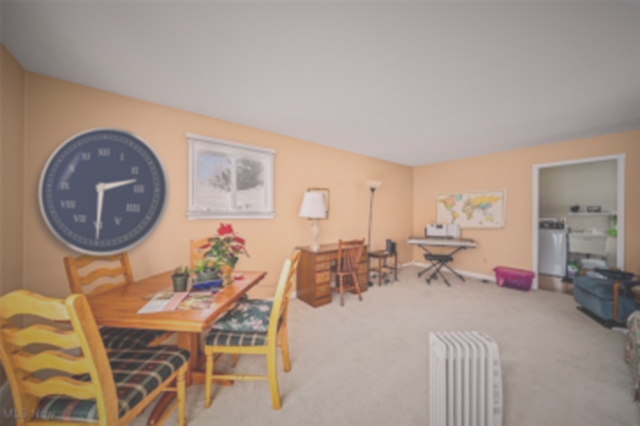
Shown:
**2:30**
